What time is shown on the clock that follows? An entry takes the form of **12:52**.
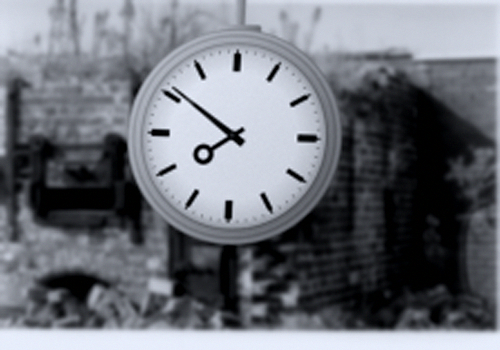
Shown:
**7:51**
